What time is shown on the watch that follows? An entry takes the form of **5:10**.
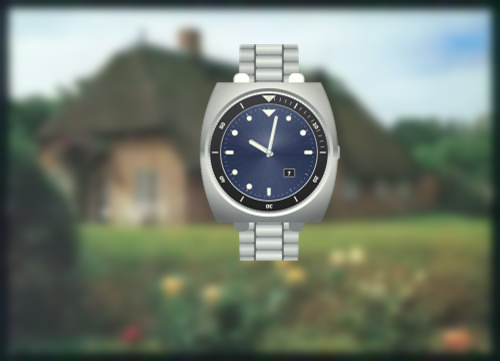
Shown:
**10:02**
